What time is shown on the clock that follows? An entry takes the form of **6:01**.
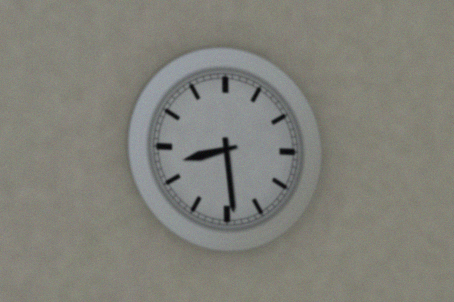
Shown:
**8:29**
